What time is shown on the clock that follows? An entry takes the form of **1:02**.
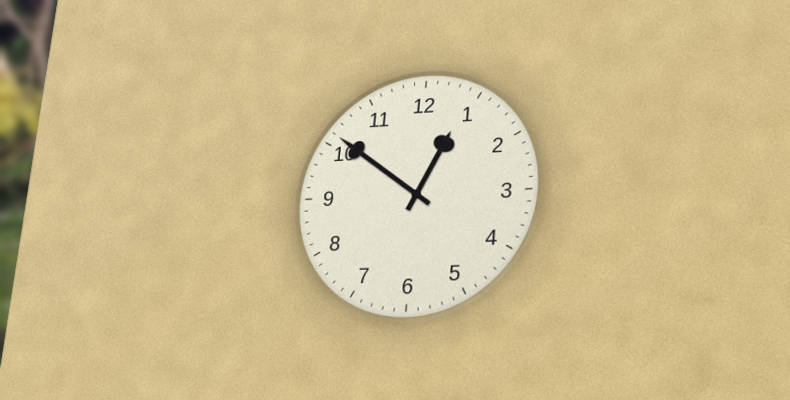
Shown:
**12:51**
